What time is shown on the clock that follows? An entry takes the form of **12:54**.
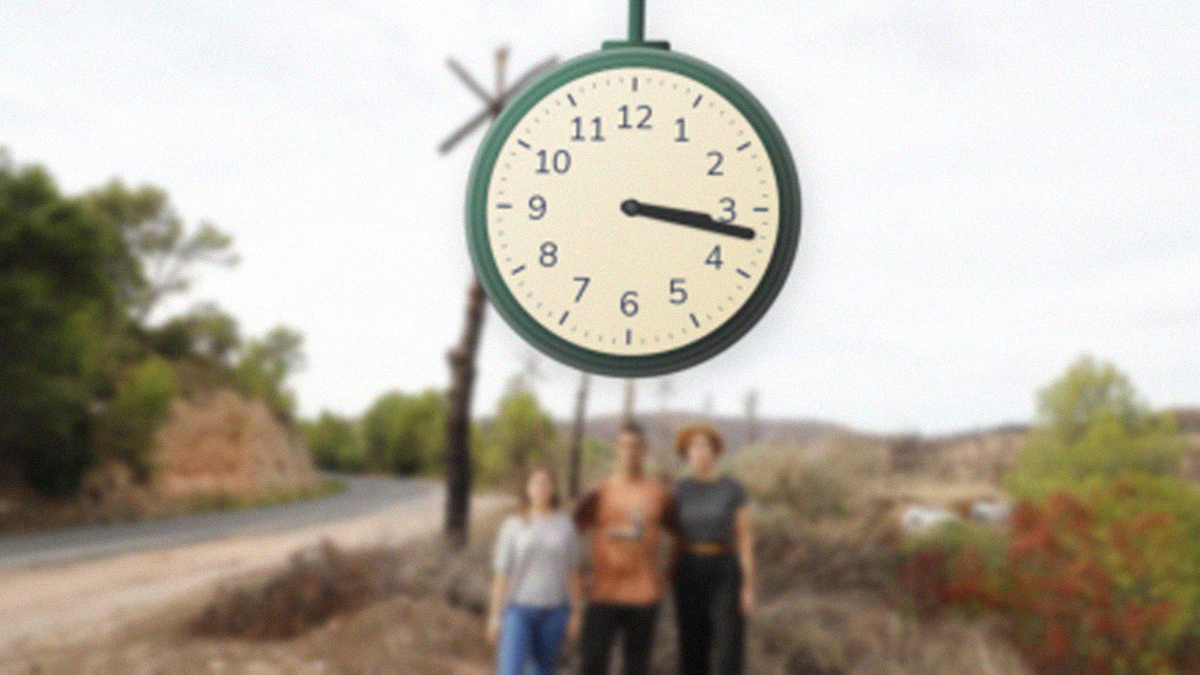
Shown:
**3:17**
